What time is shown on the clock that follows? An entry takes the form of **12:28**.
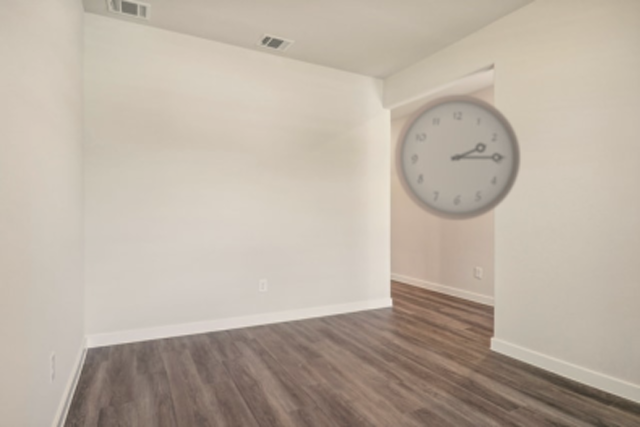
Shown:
**2:15**
